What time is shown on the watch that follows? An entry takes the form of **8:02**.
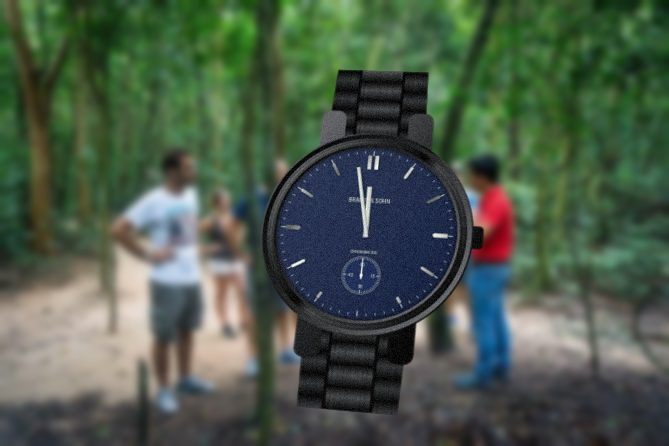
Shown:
**11:58**
